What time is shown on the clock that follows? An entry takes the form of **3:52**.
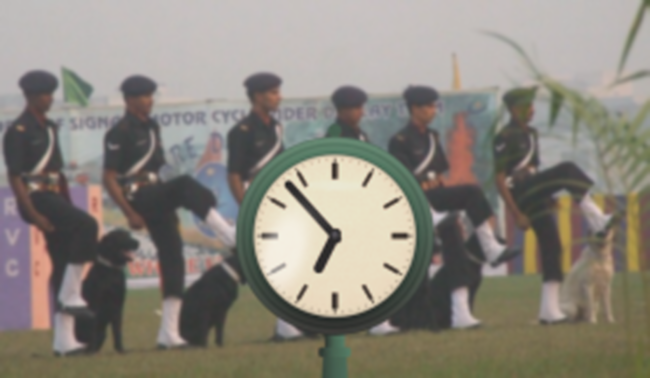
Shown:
**6:53**
